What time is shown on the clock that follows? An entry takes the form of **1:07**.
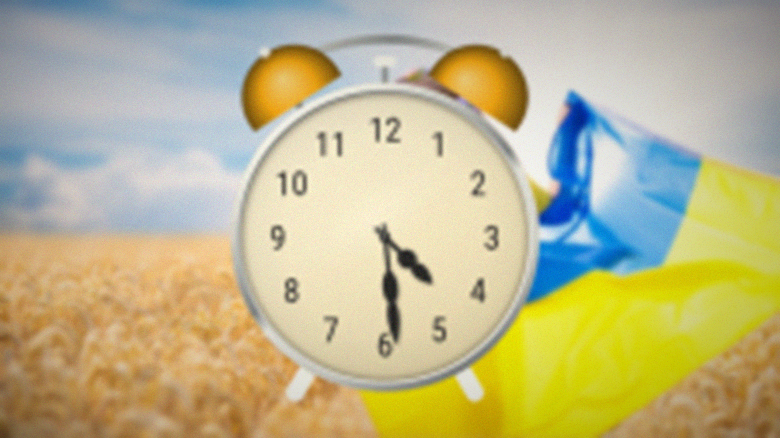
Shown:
**4:29**
